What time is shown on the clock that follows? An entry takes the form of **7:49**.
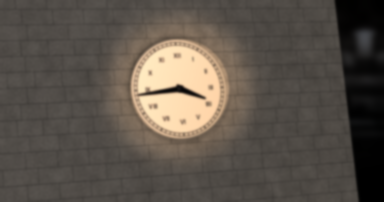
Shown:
**3:44**
